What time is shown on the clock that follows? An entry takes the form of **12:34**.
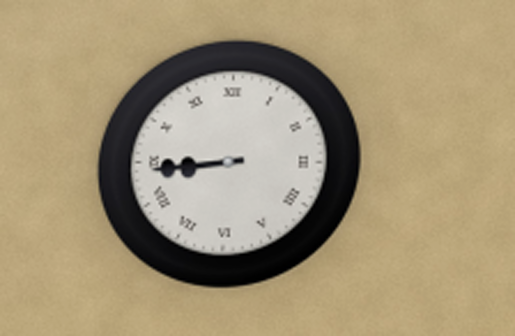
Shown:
**8:44**
